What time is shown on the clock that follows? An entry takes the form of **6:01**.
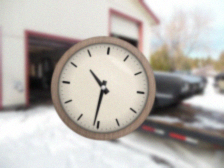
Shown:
**10:31**
